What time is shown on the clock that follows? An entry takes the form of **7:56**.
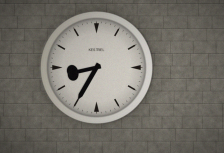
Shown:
**8:35**
